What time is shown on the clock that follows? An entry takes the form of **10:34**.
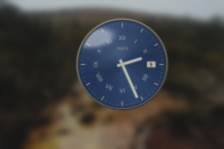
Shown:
**2:26**
